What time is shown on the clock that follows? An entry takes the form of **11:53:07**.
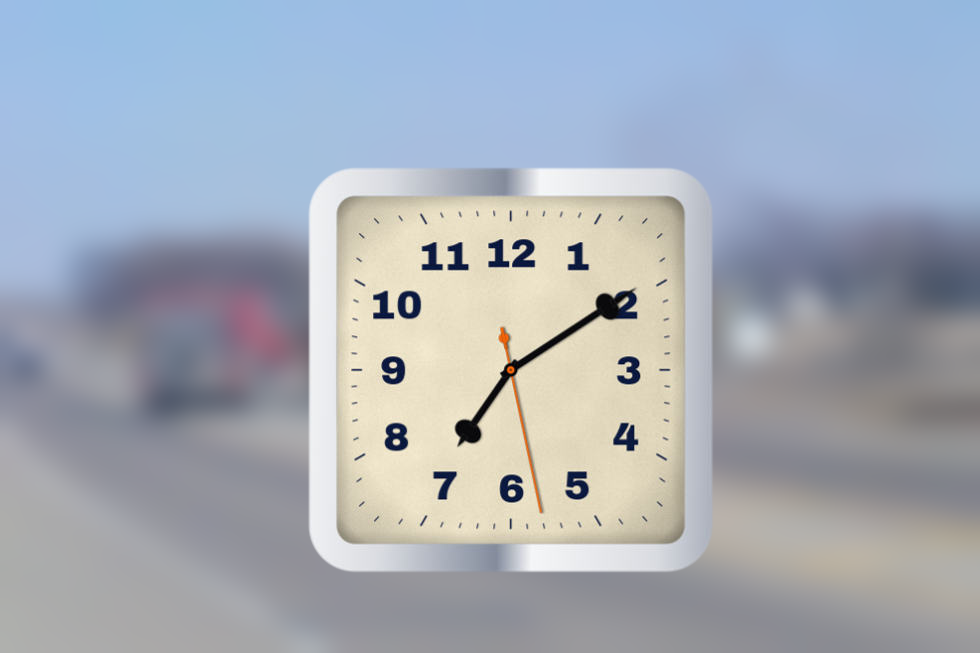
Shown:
**7:09:28**
